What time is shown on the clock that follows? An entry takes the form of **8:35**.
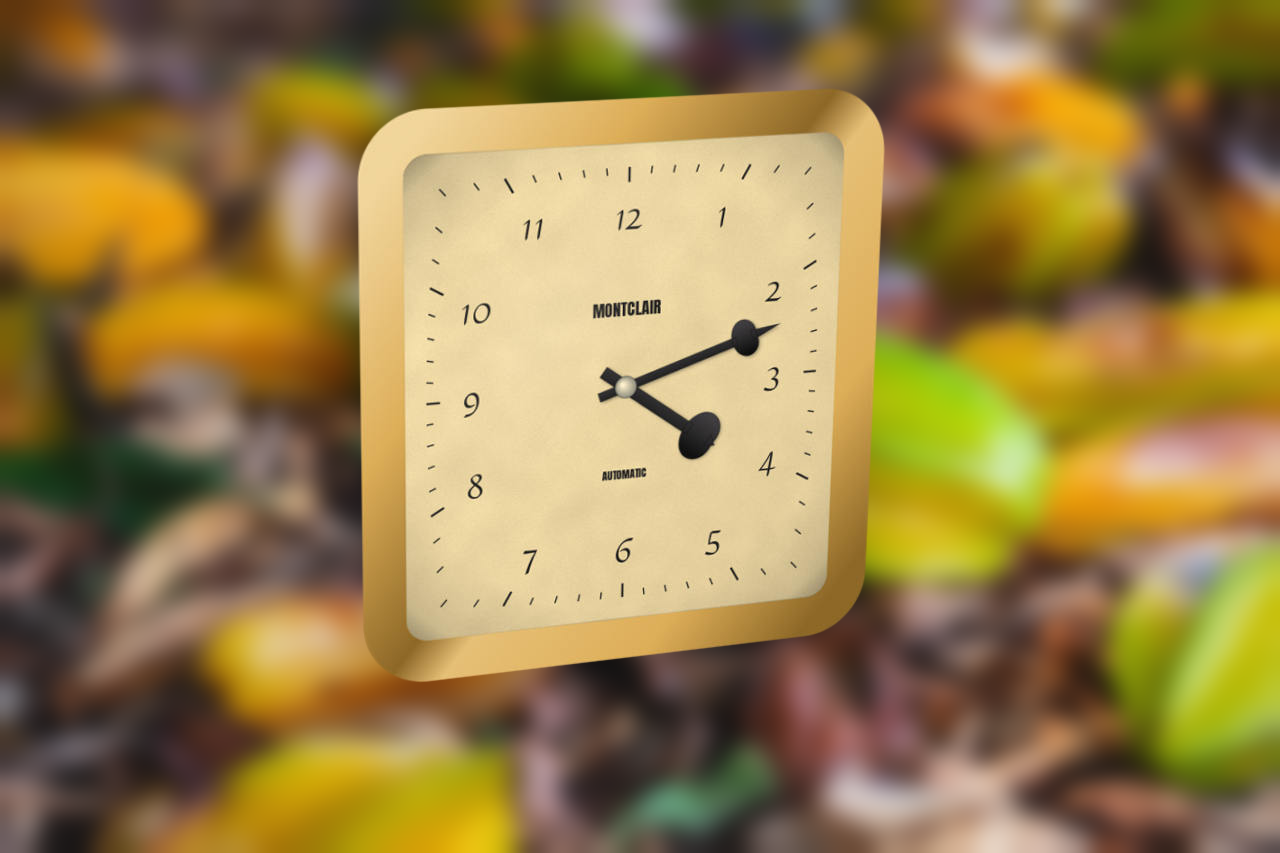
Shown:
**4:12**
